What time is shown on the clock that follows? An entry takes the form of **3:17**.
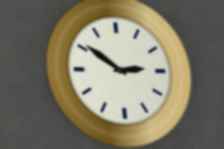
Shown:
**2:51**
